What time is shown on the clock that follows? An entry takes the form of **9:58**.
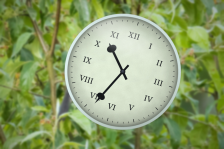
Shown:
**10:34**
